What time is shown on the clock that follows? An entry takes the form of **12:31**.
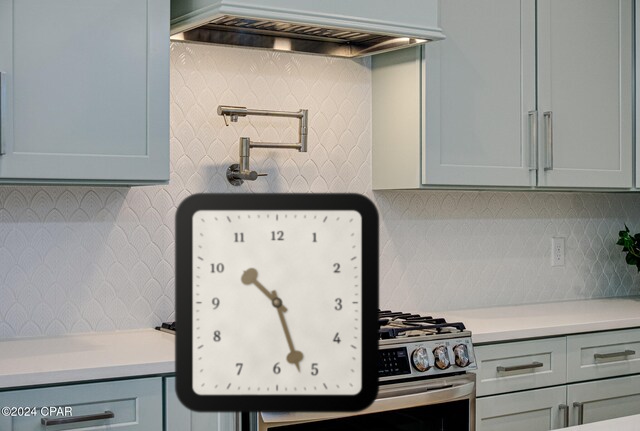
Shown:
**10:27**
